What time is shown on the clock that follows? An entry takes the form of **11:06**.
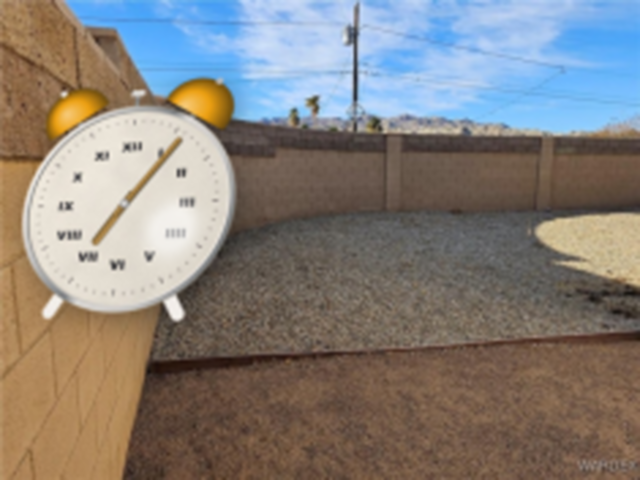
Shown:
**7:06**
